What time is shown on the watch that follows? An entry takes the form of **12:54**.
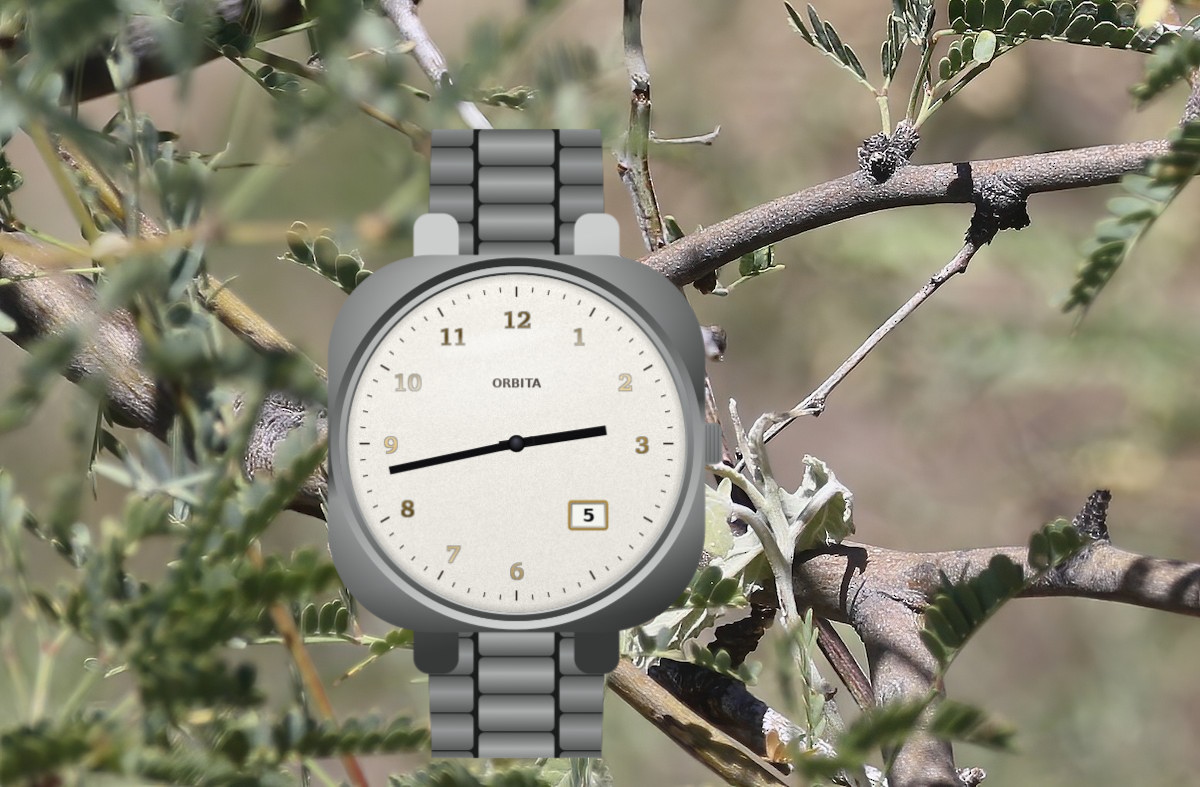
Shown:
**2:43**
